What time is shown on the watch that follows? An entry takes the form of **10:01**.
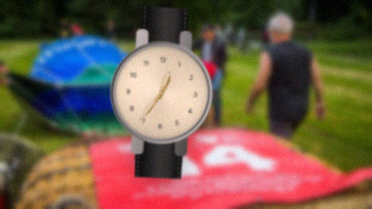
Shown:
**12:36**
